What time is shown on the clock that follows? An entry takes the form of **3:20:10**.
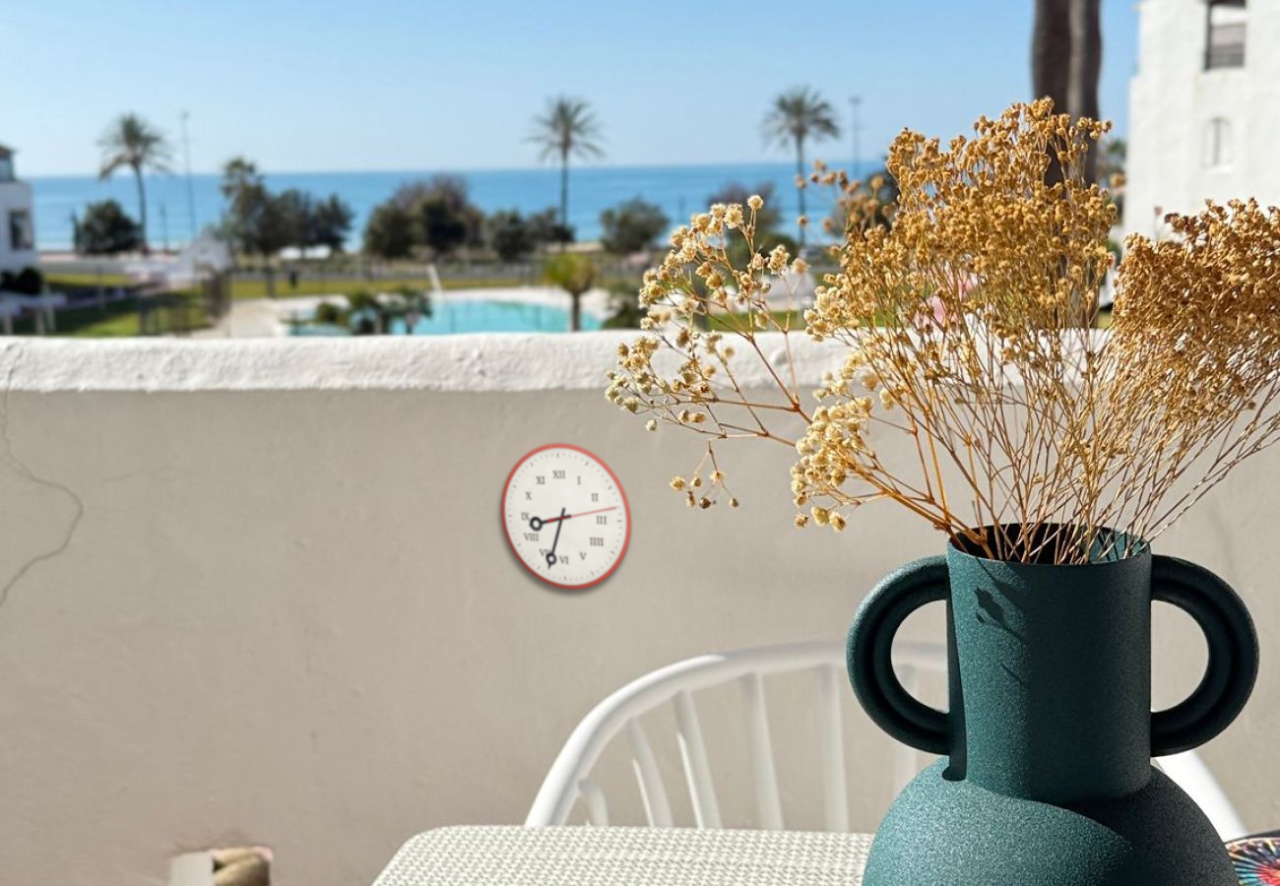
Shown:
**8:33:13**
